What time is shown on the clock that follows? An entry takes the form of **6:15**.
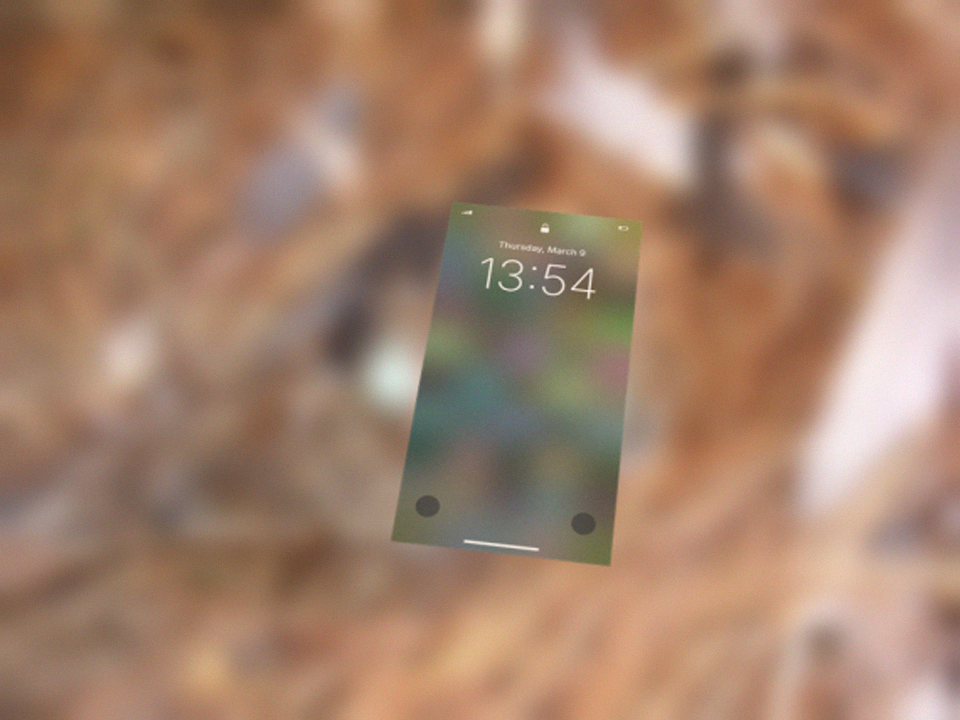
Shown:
**13:54**
